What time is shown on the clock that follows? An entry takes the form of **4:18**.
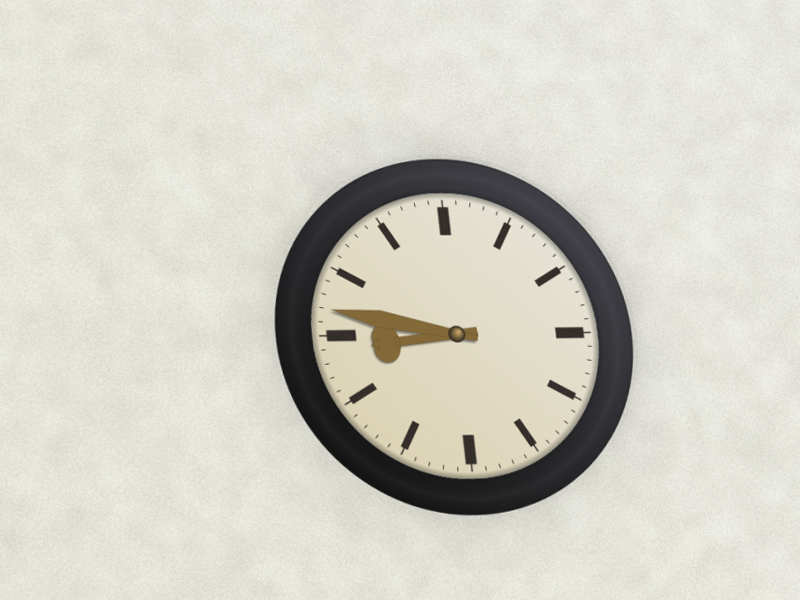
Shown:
**8:47**
